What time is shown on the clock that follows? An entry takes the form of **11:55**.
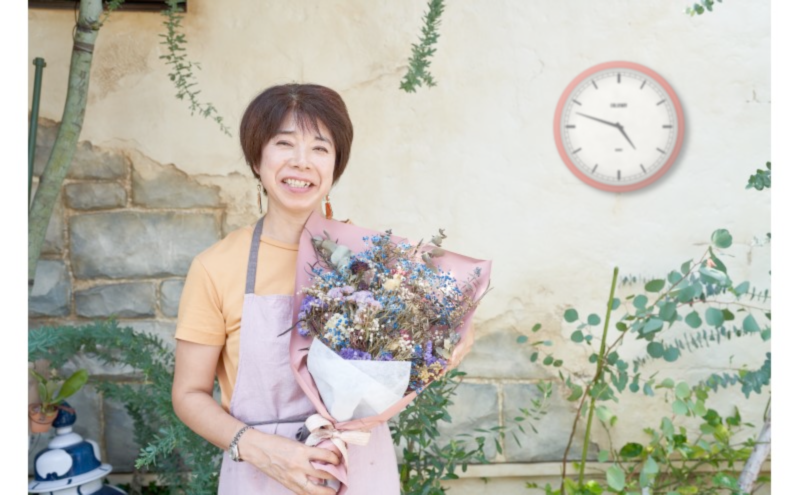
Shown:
**4:48**
